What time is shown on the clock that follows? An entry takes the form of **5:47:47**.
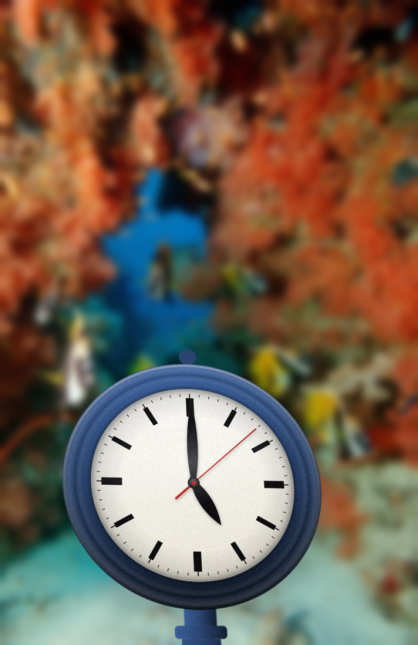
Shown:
**5:00:08**
